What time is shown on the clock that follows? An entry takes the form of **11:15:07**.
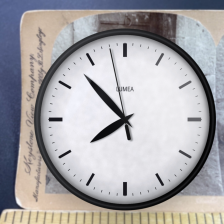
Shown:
**7:52:58**
